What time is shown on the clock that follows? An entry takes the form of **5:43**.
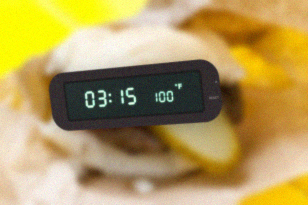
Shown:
**3:15**
